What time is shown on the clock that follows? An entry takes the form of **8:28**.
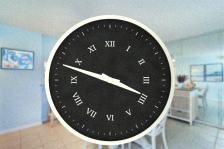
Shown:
**3:48**
